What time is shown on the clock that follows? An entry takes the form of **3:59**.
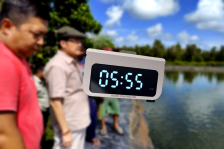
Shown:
**5:55**
